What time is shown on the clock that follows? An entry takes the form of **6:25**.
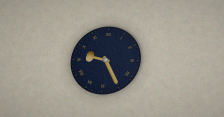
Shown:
**9:25**
